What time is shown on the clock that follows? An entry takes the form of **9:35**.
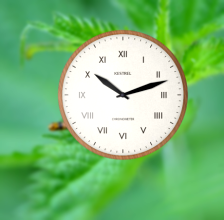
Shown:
**10:12**
